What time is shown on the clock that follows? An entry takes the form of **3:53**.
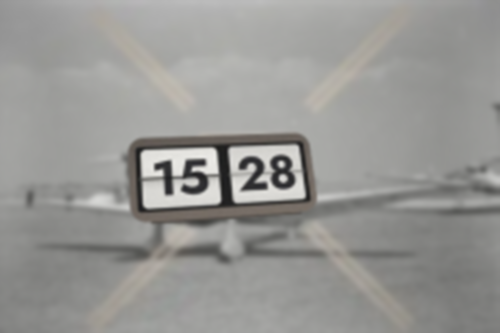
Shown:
**15:28**
